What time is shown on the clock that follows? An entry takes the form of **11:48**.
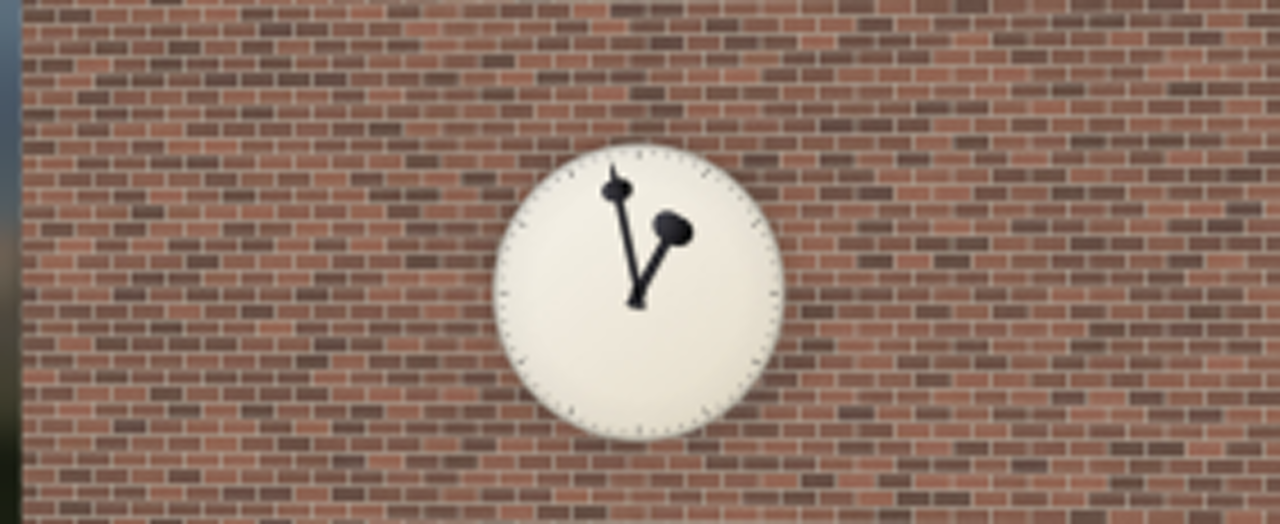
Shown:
**12:58**
